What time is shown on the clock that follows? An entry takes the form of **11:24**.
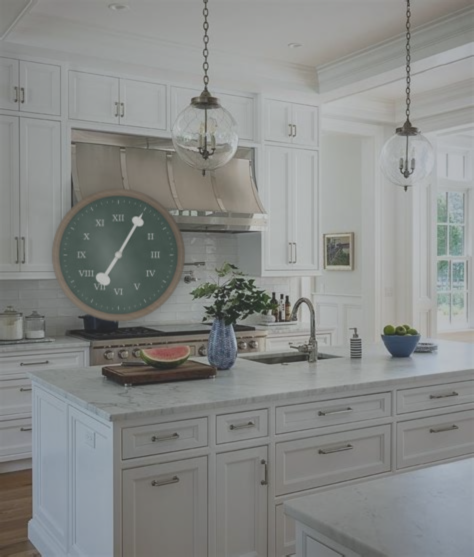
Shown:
**7:05**
